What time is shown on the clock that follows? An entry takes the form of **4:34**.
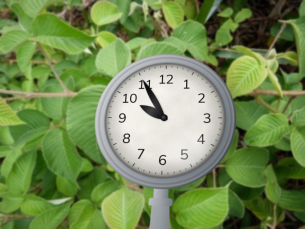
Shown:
**9:55**
